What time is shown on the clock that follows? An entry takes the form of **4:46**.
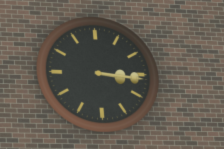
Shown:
**3:16**
